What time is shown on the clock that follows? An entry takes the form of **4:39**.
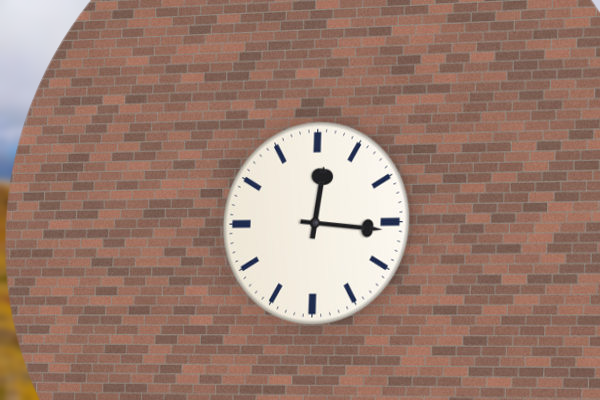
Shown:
**12:16**
